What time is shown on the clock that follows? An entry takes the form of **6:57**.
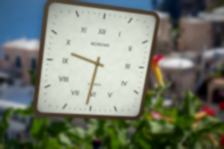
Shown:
**9:31**
